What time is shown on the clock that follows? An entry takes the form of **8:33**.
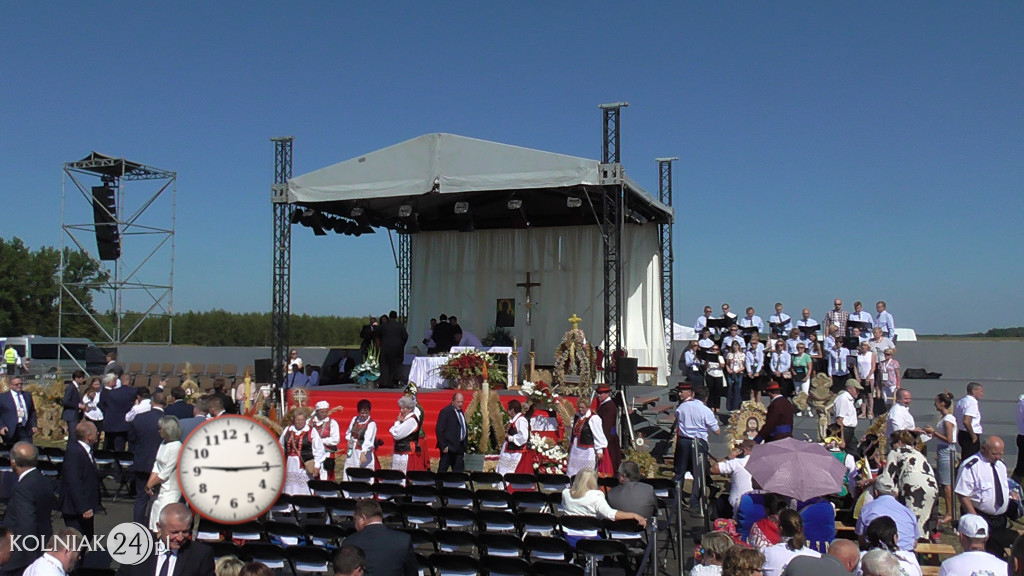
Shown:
**9:15**
